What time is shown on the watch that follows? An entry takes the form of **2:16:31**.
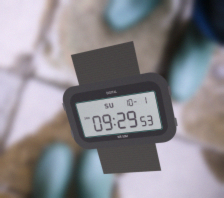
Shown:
**9:29:53**
